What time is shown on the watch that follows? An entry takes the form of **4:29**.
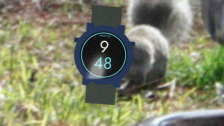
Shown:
**9:48**
